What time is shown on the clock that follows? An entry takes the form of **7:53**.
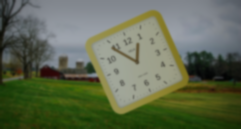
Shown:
**12:54**
